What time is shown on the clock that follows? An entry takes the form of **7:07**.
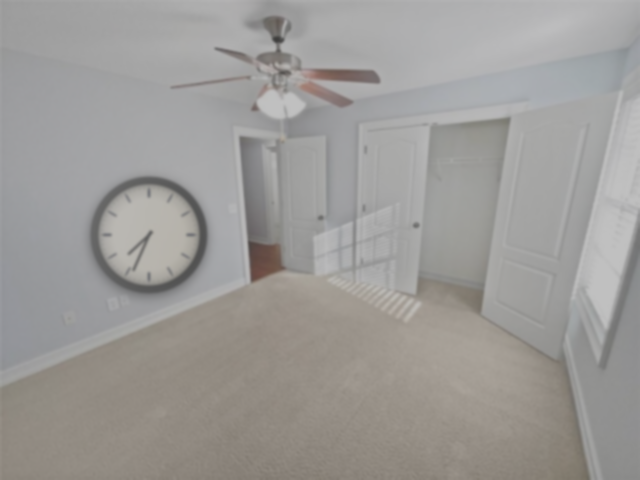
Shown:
**7:34**
